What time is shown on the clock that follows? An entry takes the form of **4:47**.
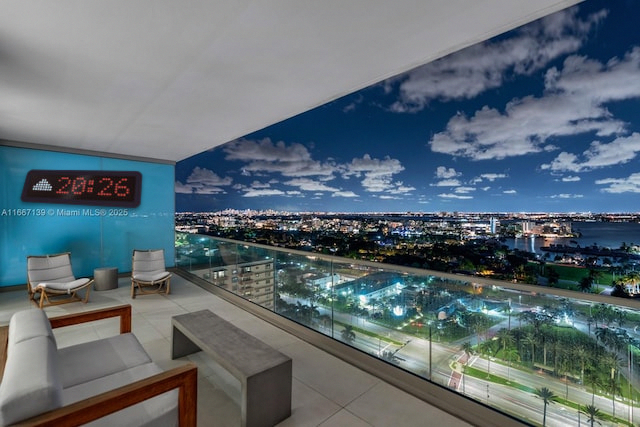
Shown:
**20:26**
